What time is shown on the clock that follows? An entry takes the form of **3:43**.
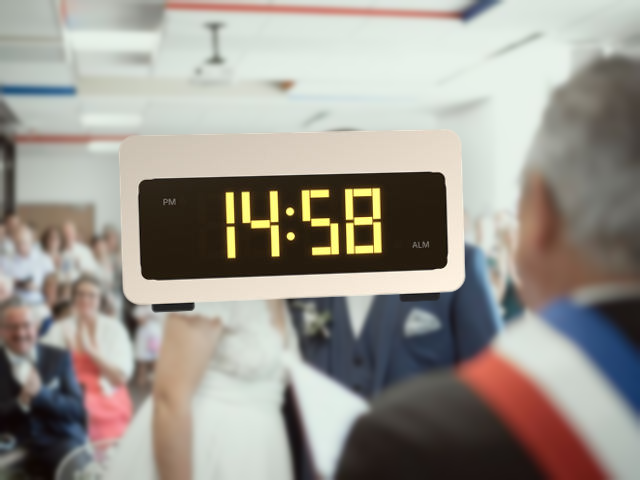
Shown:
**14:58**
